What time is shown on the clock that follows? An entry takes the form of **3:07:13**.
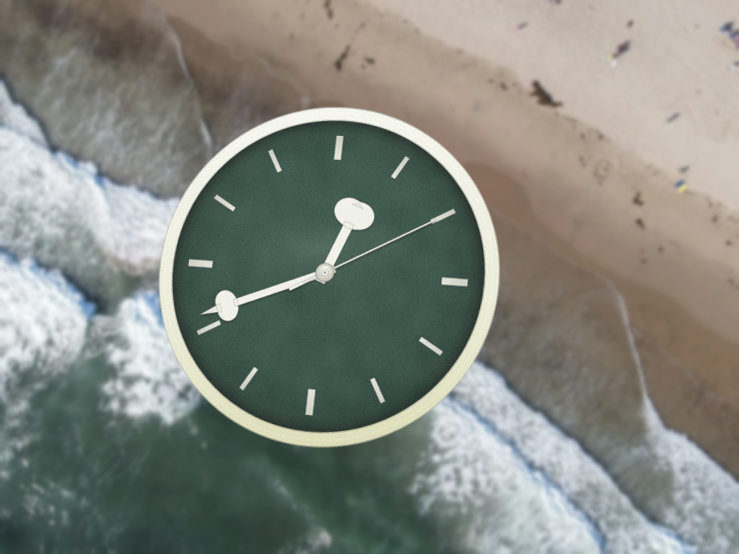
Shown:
**12:41:10**
